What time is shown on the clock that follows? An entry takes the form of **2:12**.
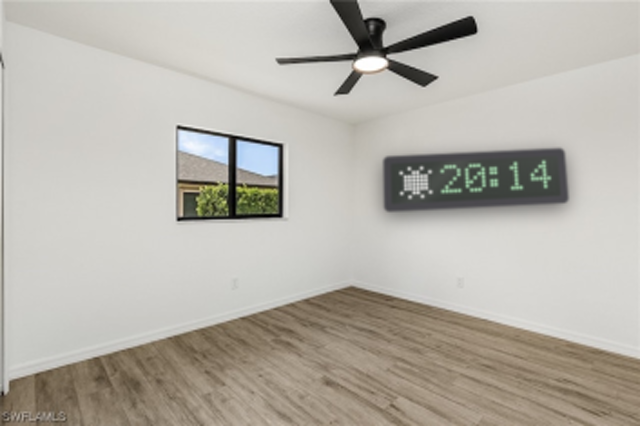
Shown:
**20:14**
